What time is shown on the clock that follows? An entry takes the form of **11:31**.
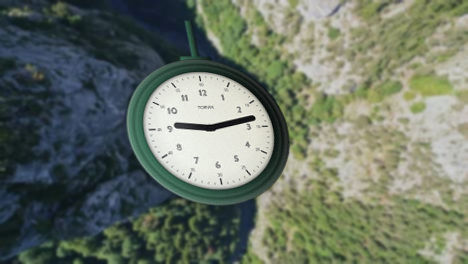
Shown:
**9:13**
